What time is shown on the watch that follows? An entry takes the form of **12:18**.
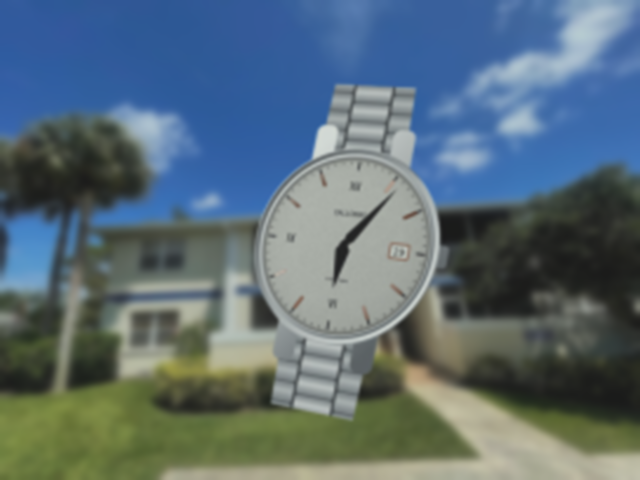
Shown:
**6:06**
